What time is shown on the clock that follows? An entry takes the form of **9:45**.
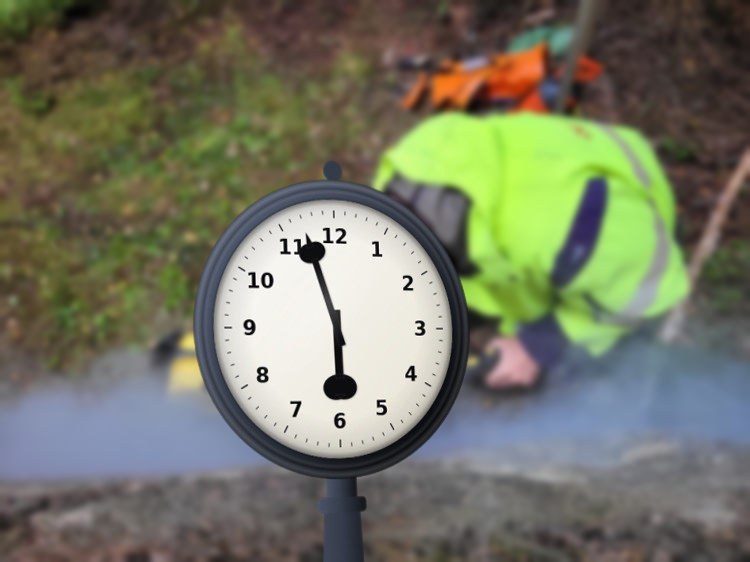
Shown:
**5:57**
